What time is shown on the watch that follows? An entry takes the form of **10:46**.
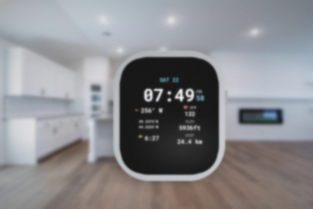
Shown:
**7:49**
